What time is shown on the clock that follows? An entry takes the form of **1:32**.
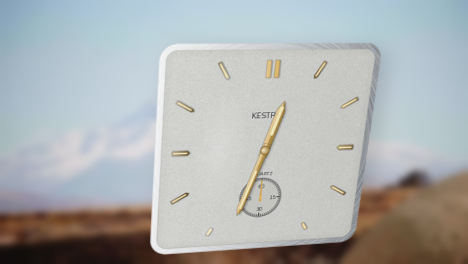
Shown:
**12:33**
